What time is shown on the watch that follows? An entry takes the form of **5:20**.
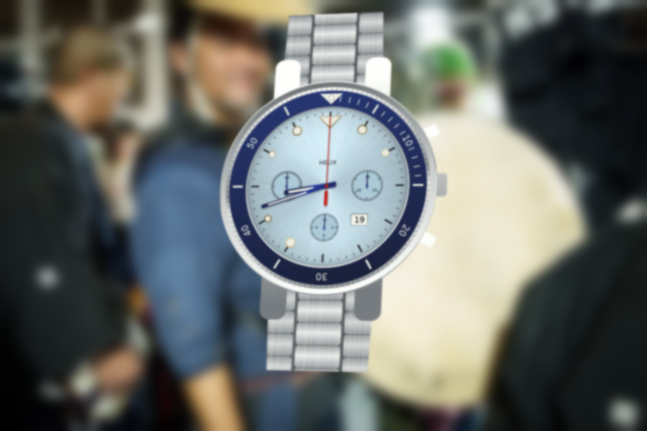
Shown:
**8:42**
